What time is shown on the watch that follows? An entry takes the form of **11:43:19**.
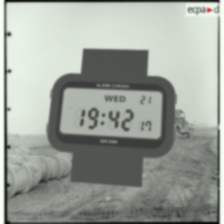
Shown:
**19:42:17**
